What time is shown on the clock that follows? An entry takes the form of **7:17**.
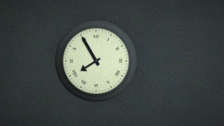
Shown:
**7:55**
